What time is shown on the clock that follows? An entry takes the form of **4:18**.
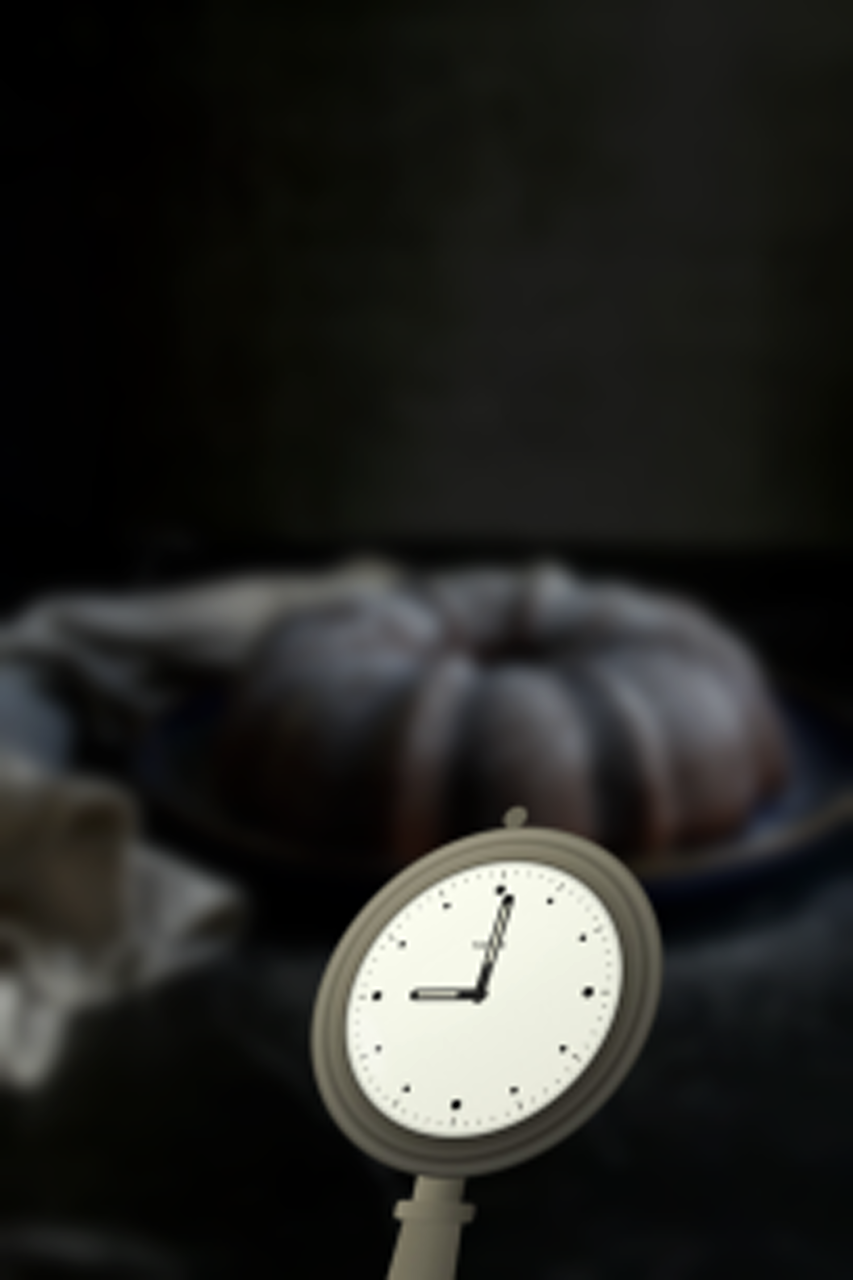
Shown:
**9:01**
